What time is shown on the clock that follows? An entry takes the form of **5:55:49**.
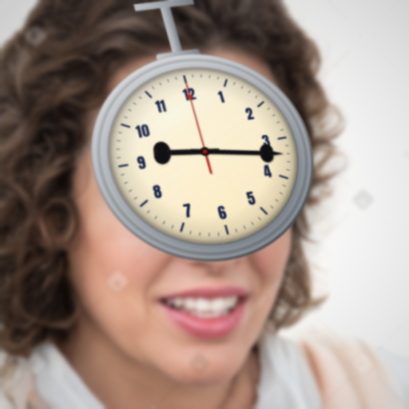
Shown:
**9:17:00**
